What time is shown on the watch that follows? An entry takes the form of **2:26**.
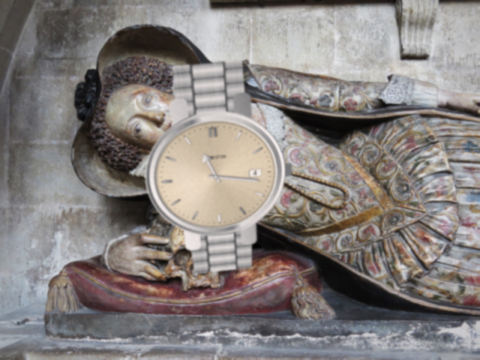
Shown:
**11:17**
